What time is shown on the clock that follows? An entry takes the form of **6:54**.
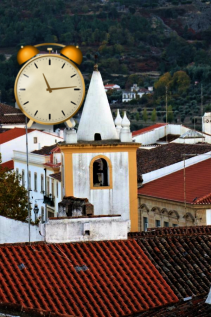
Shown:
**11:14**
